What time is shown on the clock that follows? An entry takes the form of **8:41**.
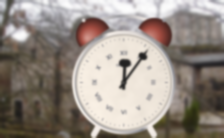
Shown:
**12:06**
